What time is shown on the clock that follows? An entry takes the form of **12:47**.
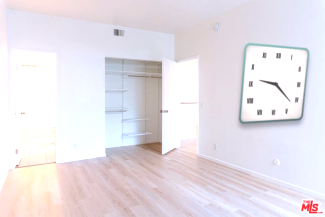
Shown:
**9:22**
